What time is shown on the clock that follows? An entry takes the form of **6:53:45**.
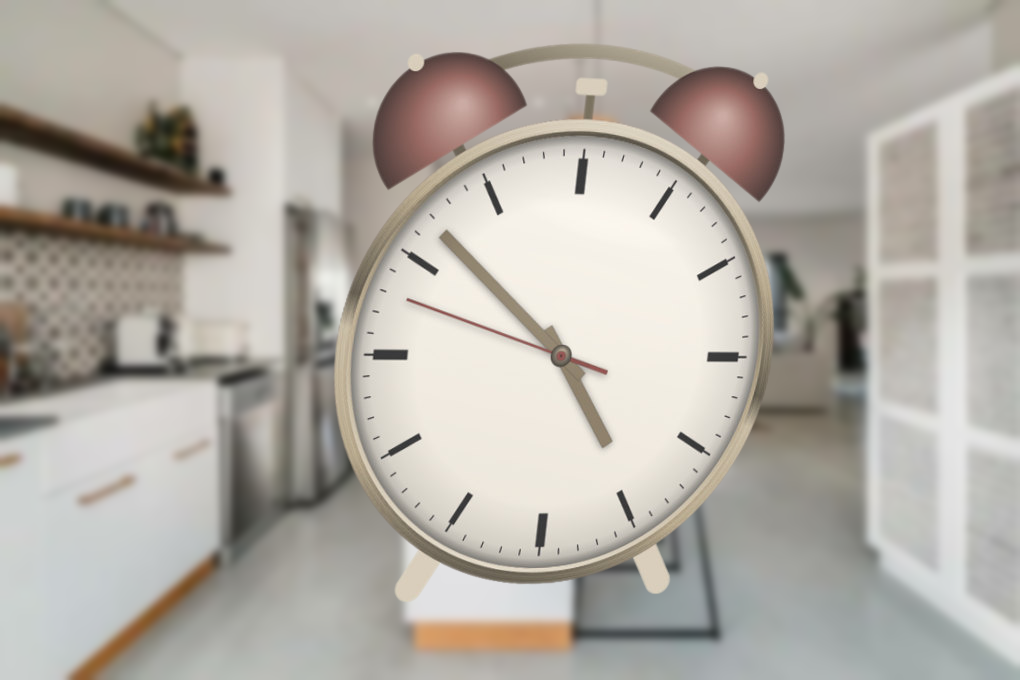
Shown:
**4:51:48**
